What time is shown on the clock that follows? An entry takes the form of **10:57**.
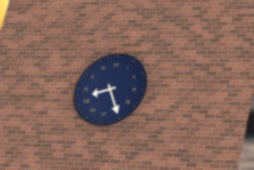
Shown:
**8:25**
